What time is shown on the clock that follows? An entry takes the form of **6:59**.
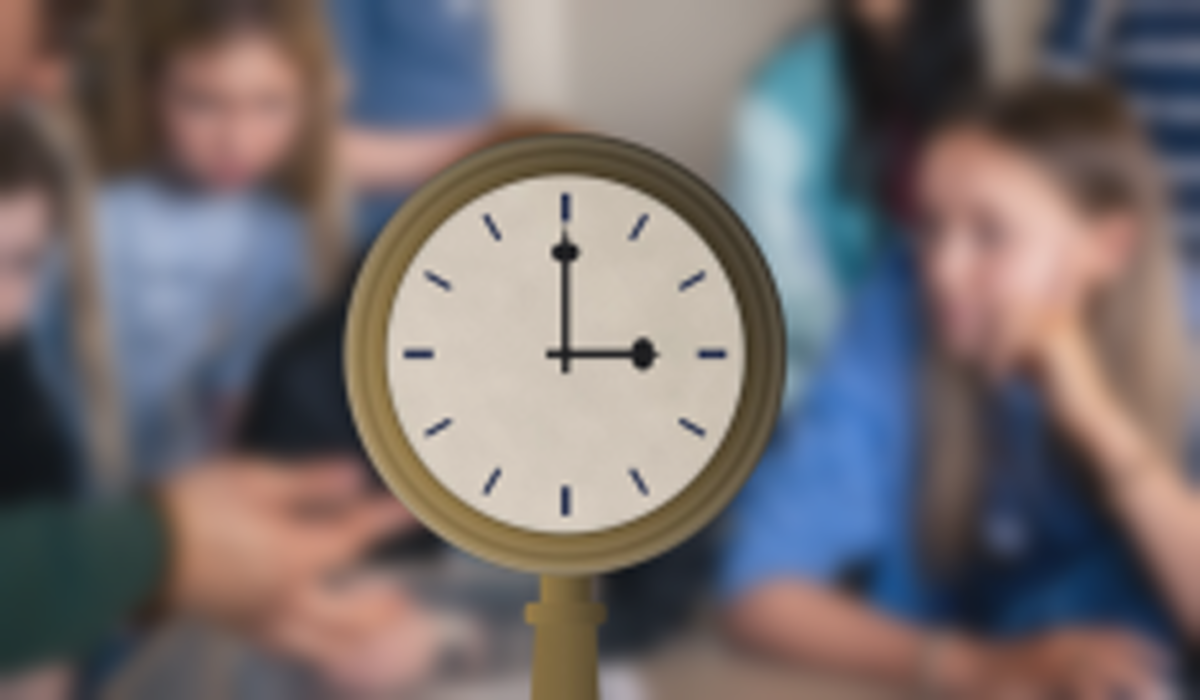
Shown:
**3:00**
